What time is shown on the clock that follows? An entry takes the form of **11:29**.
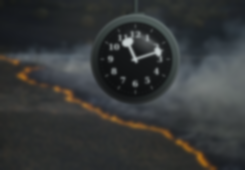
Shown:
**11:12**
